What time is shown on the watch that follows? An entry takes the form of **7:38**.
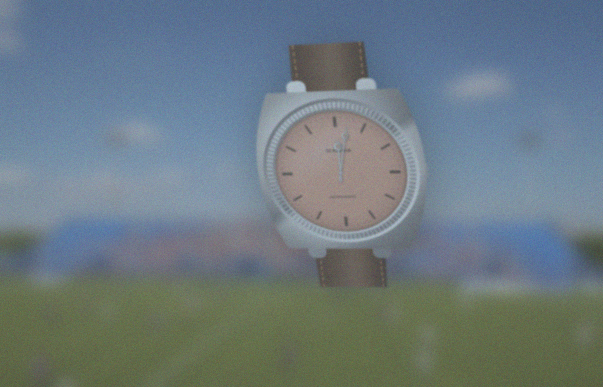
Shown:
**12:02**
